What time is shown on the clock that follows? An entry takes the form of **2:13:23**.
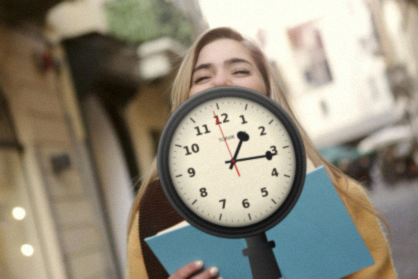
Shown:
**1:15:59**
